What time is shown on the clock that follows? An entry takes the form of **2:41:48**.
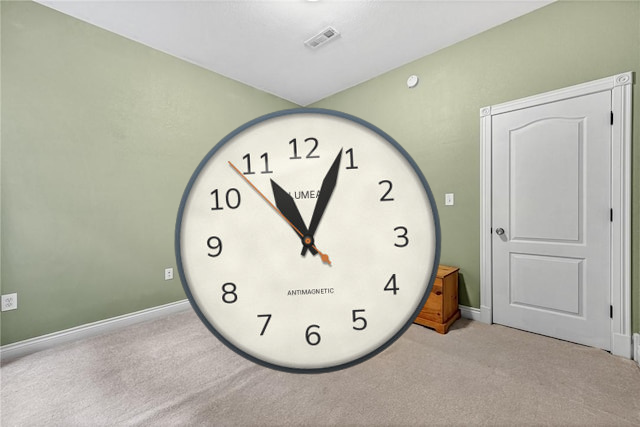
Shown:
**11:03:53**
